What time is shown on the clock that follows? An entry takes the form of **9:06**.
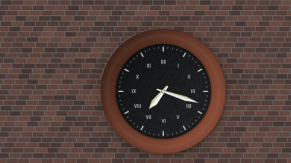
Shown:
**7:18**
